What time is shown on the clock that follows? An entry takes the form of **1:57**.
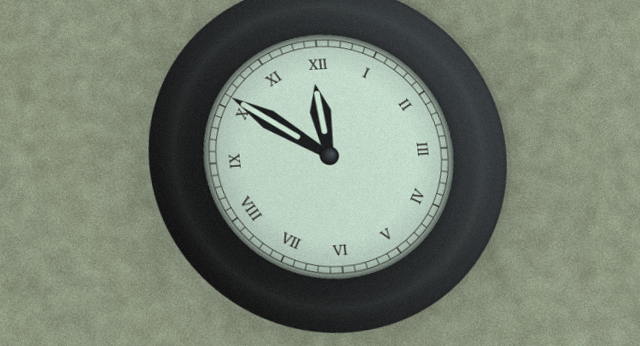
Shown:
**11:51**
